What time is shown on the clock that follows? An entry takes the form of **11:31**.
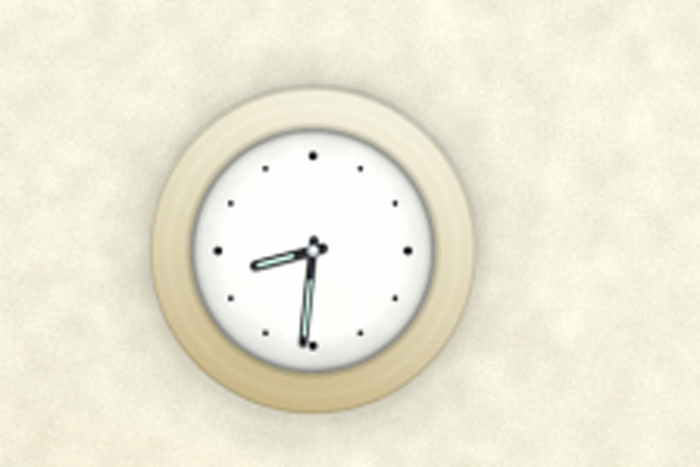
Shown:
**8:31**
